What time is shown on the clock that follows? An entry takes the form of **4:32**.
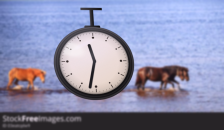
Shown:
**11:32**
